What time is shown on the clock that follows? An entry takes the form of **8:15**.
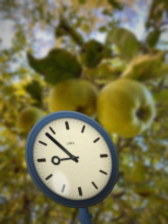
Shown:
**8:53**
